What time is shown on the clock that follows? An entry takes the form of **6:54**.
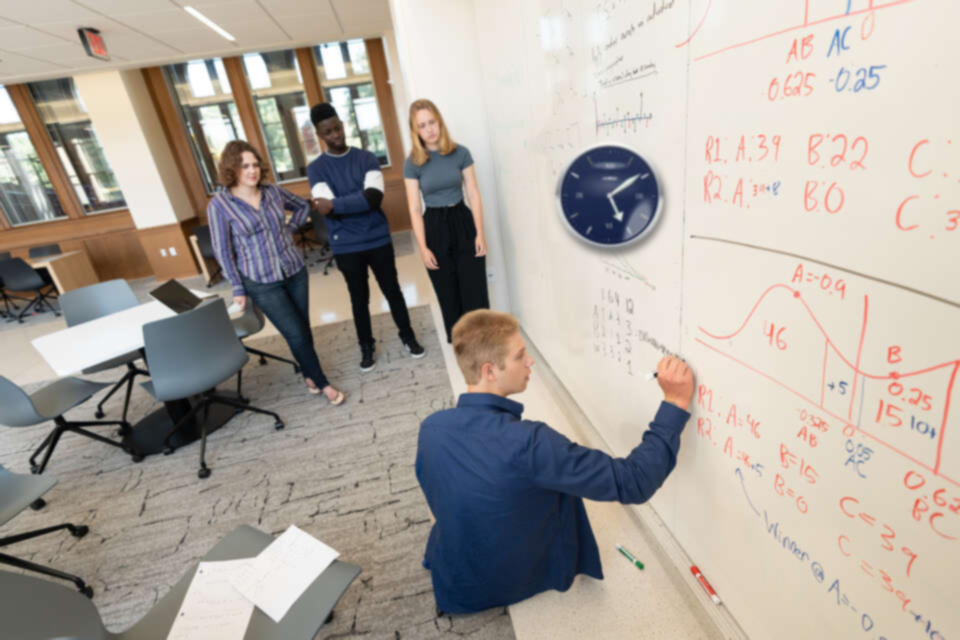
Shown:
**5:09**
